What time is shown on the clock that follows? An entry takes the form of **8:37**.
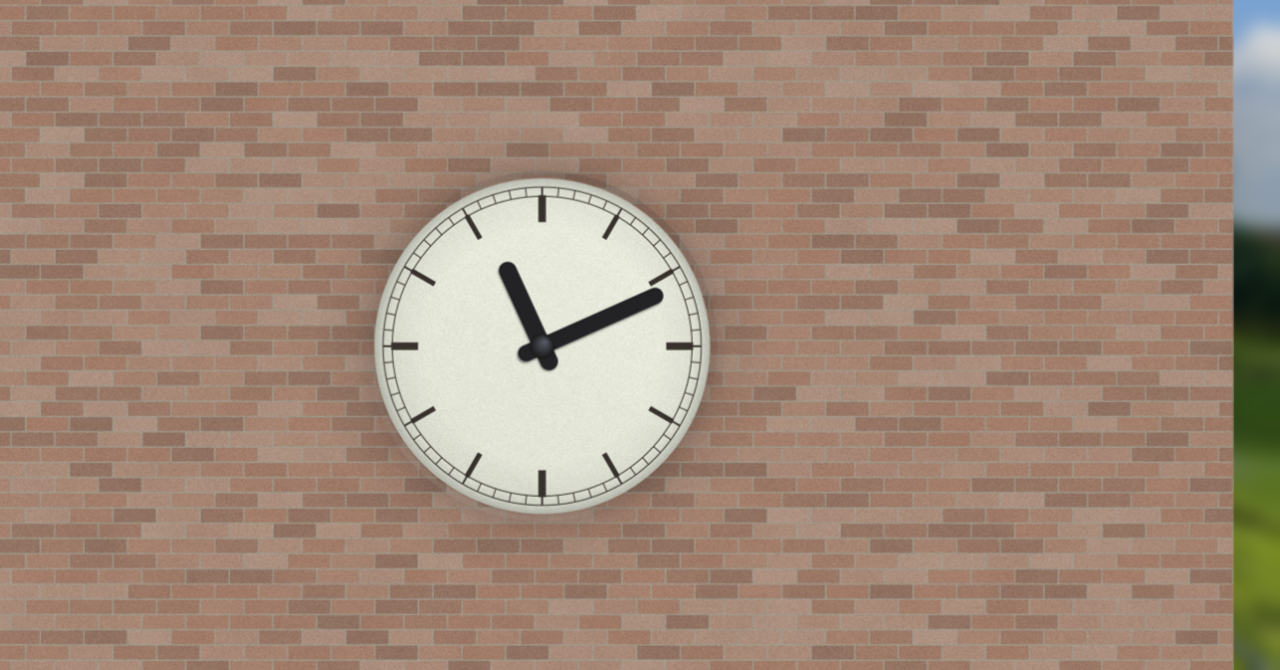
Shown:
**11:11**
